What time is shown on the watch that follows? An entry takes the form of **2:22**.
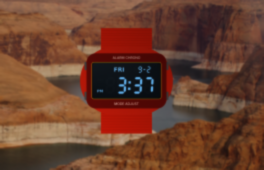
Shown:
**3:37**
